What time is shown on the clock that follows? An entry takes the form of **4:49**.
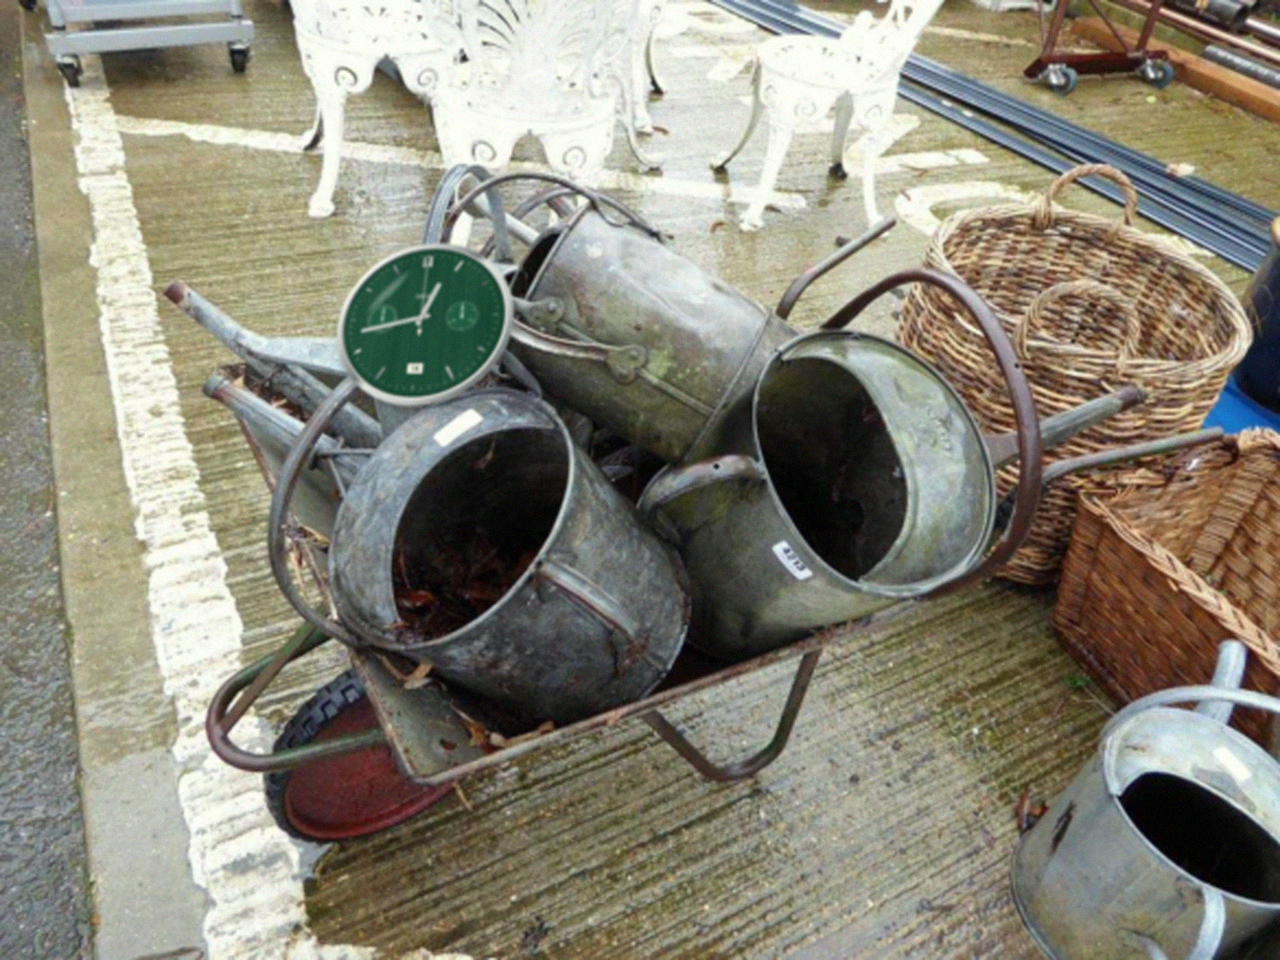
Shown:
**12:43**
